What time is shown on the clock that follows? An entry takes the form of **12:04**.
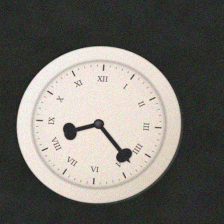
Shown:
**8:23**
